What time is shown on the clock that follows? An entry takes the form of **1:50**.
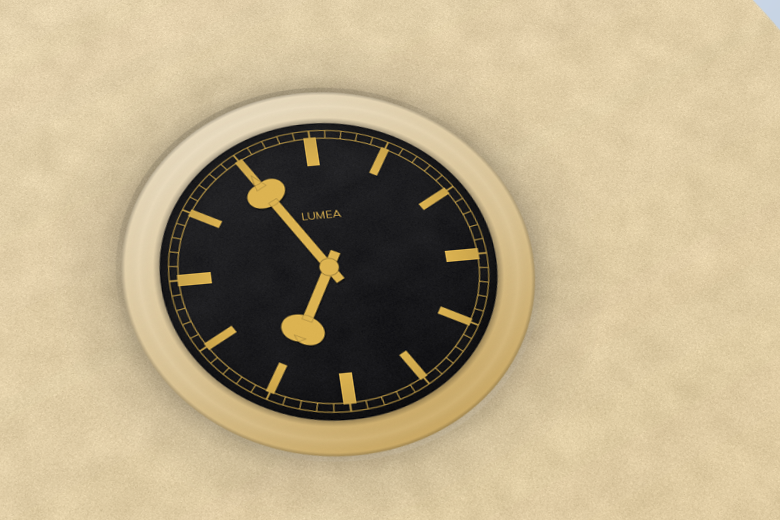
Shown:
**6:55**
